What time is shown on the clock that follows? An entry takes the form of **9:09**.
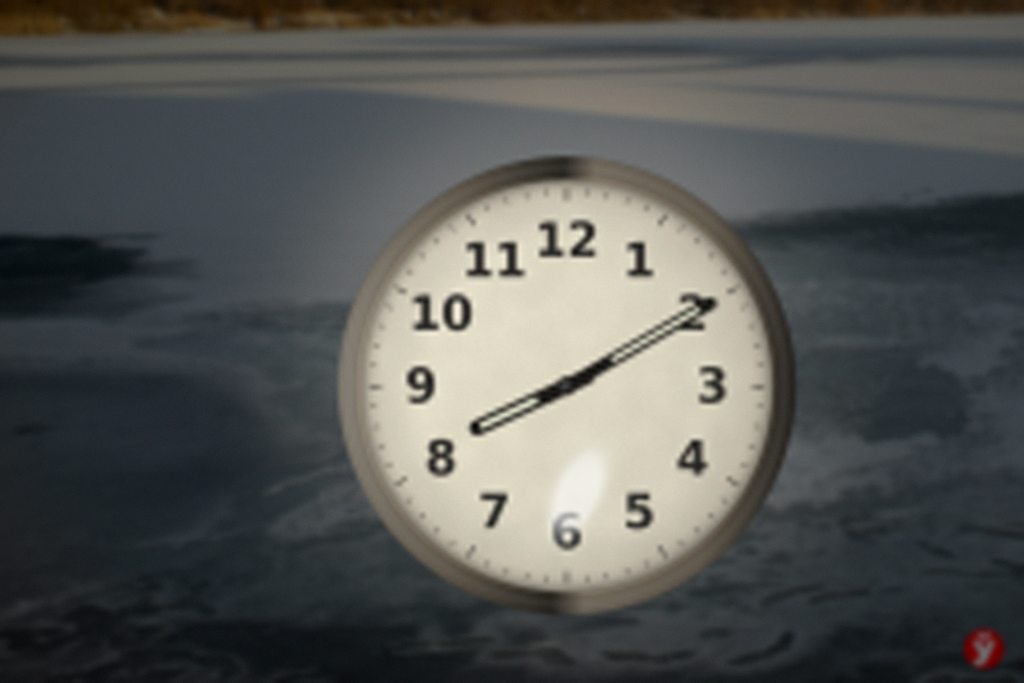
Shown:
**8:10**
